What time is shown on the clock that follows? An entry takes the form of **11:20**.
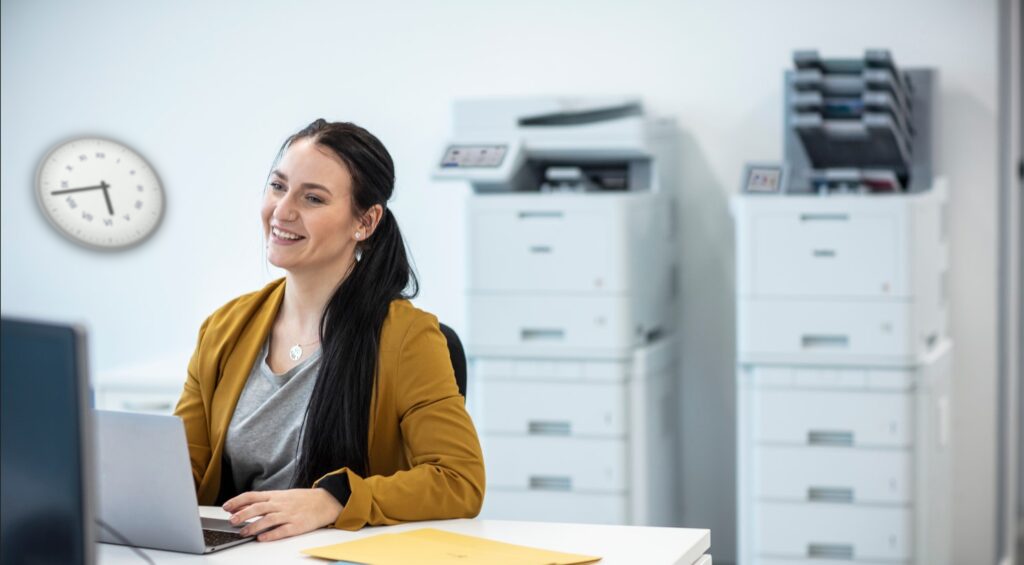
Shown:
**5:43**
